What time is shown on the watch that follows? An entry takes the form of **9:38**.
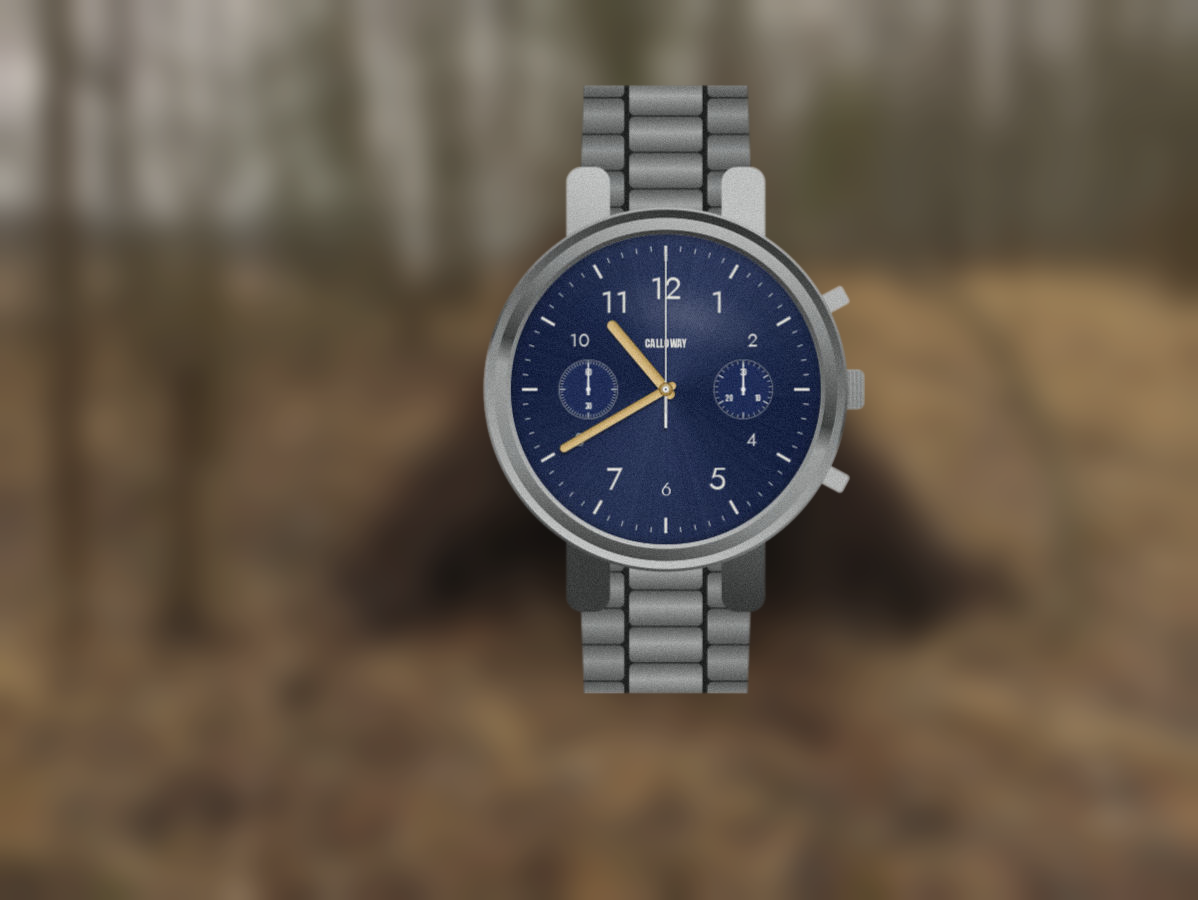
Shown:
**10:40**
